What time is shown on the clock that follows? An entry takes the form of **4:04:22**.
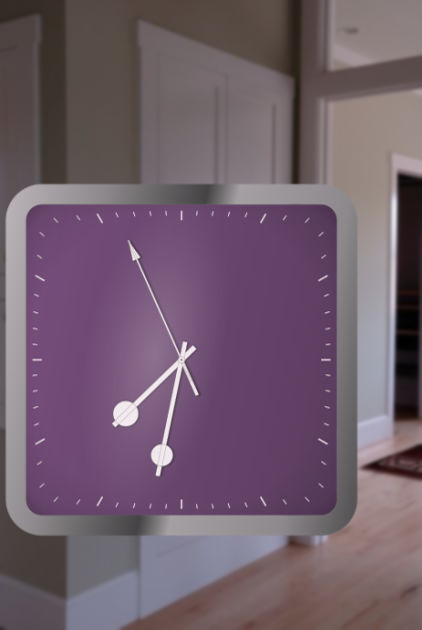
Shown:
**7:31:56**
